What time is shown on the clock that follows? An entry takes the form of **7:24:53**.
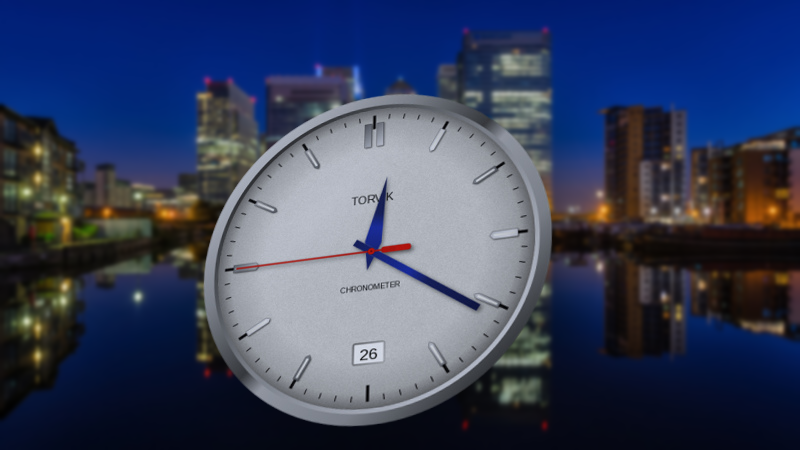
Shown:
**12:20:45**
